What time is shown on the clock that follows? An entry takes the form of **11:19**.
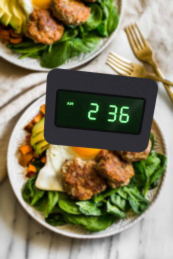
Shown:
**2:36**
